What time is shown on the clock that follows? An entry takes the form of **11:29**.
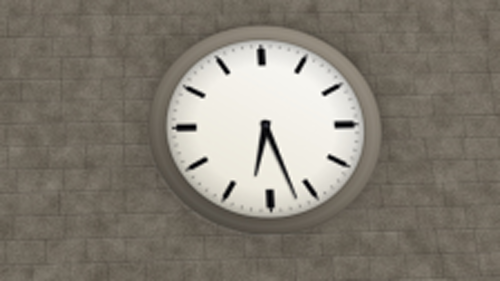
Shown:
**6:27**
